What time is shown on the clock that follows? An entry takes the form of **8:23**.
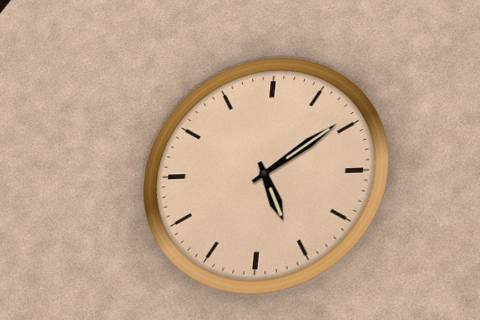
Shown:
**5:09**
